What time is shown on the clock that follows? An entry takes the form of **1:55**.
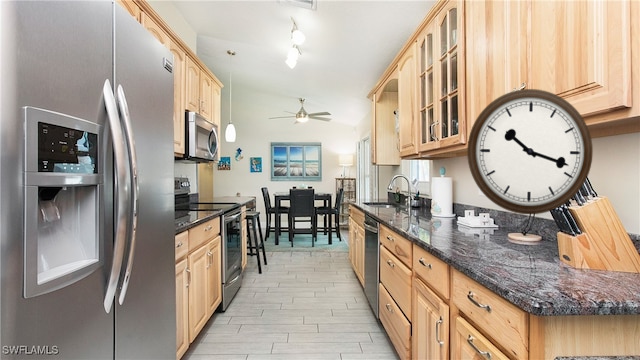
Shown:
**10:18**
